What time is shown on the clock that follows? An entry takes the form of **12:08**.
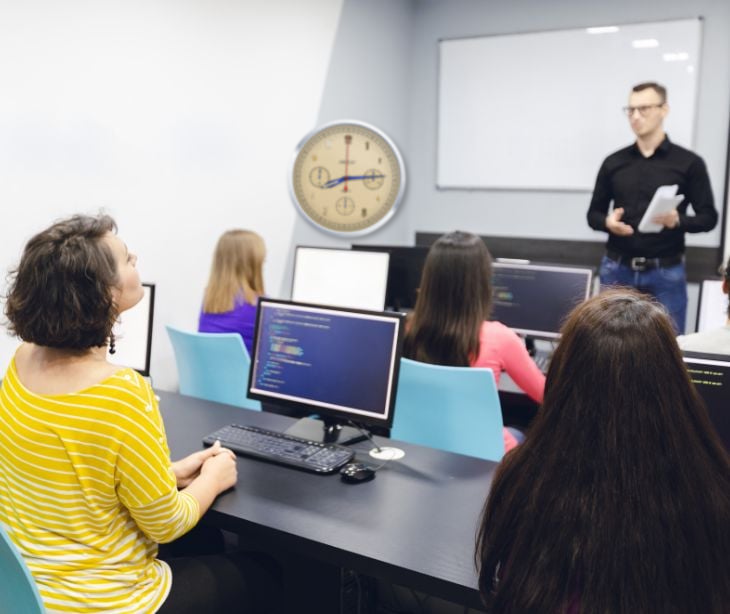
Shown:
**8:14**
